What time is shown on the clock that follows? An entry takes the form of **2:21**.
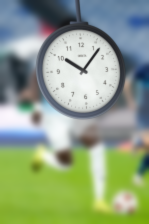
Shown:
**10:07**
